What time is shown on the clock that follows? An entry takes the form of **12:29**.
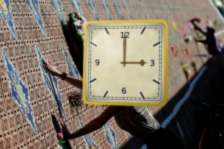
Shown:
**3:00**
